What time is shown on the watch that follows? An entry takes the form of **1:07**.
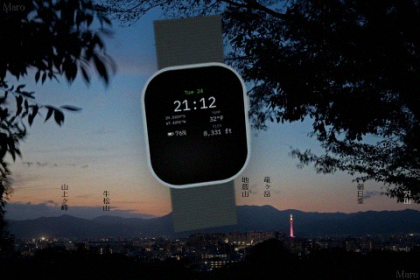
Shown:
**21:12**
